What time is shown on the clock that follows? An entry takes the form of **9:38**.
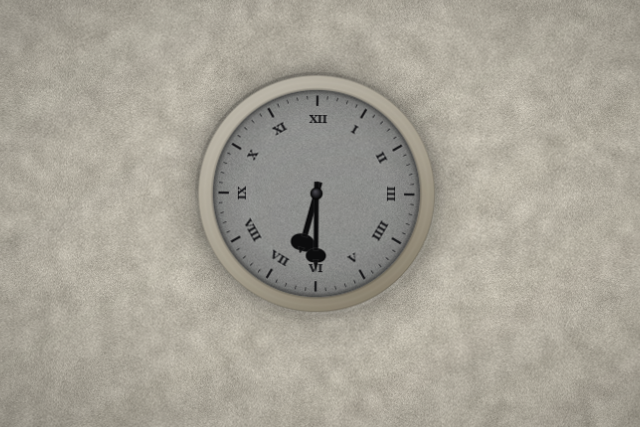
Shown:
**6:30**
